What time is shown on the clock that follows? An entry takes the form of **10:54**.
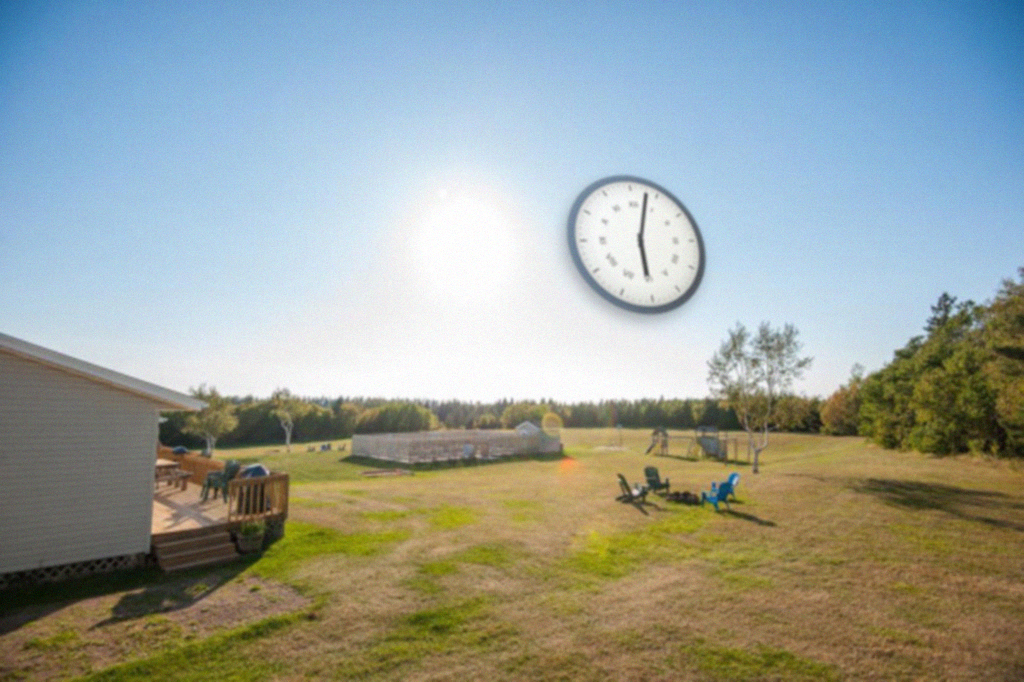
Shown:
**6:03**
